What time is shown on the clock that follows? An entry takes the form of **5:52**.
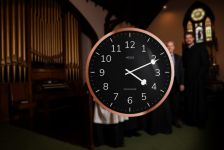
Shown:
**4:11**
